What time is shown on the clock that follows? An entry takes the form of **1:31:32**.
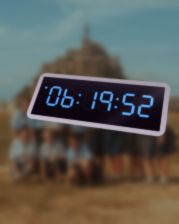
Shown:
**6:19:52**
